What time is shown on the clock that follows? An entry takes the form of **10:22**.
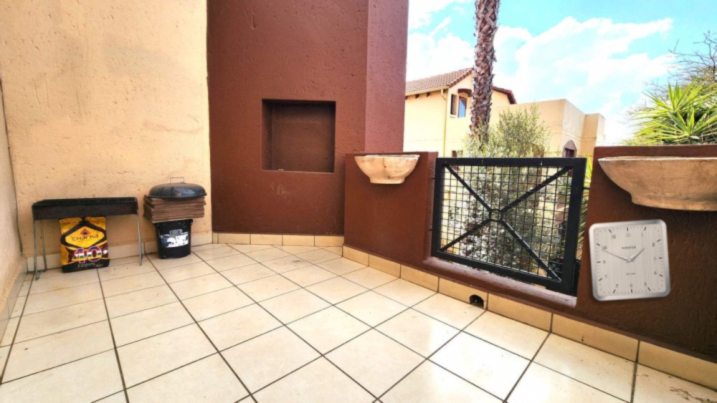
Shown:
**1:49**
